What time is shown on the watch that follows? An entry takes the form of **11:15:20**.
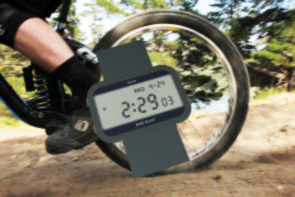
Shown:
**2:29:03**
